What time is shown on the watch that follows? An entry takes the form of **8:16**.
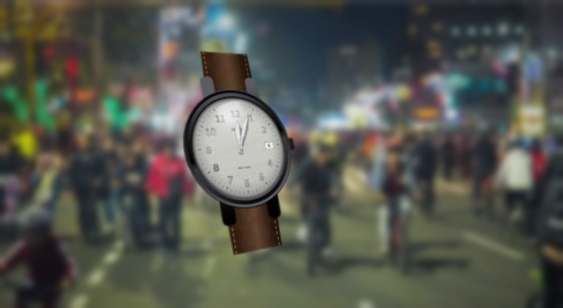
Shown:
**12:04**
